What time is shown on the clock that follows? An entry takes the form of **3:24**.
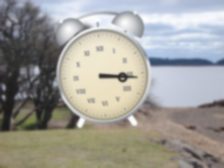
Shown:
**3:16**
